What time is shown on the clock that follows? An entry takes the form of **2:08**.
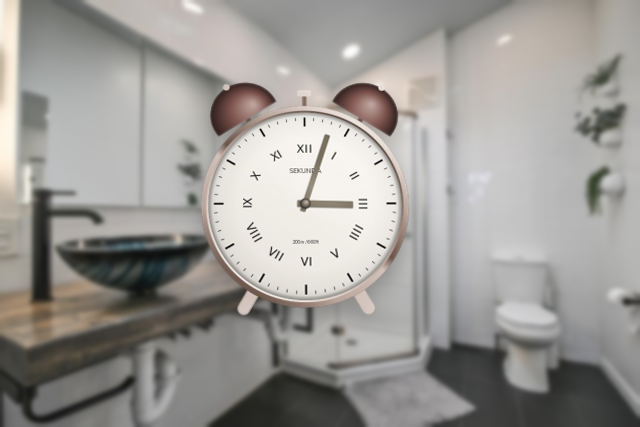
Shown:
**3:03**
